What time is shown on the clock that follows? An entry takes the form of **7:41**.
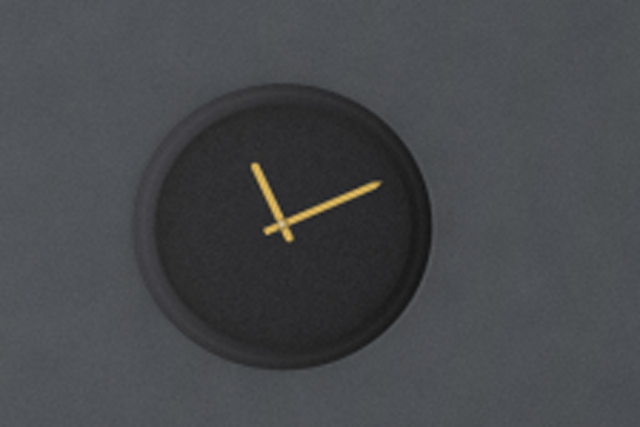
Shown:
**11:11**
